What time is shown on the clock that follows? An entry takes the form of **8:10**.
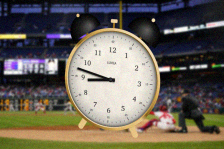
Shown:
**8:47**
